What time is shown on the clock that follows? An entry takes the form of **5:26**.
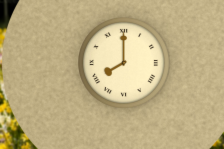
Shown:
**8:00**
